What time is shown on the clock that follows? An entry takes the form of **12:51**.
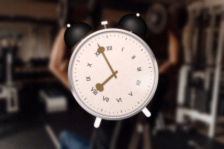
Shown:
**7:57**
